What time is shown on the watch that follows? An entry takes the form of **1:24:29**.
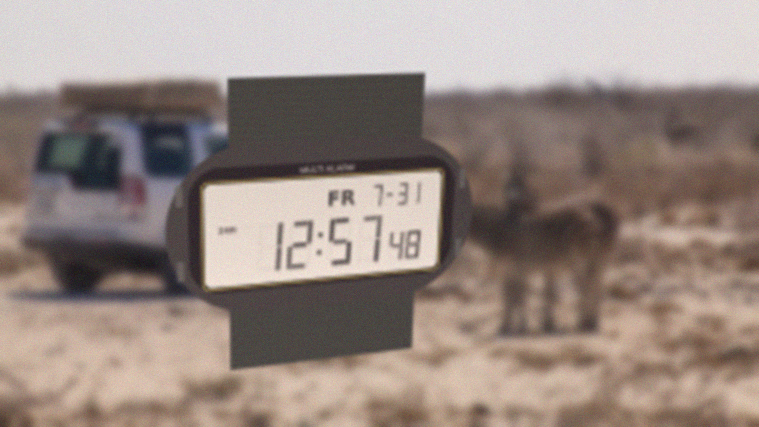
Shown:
**12:57:48**
